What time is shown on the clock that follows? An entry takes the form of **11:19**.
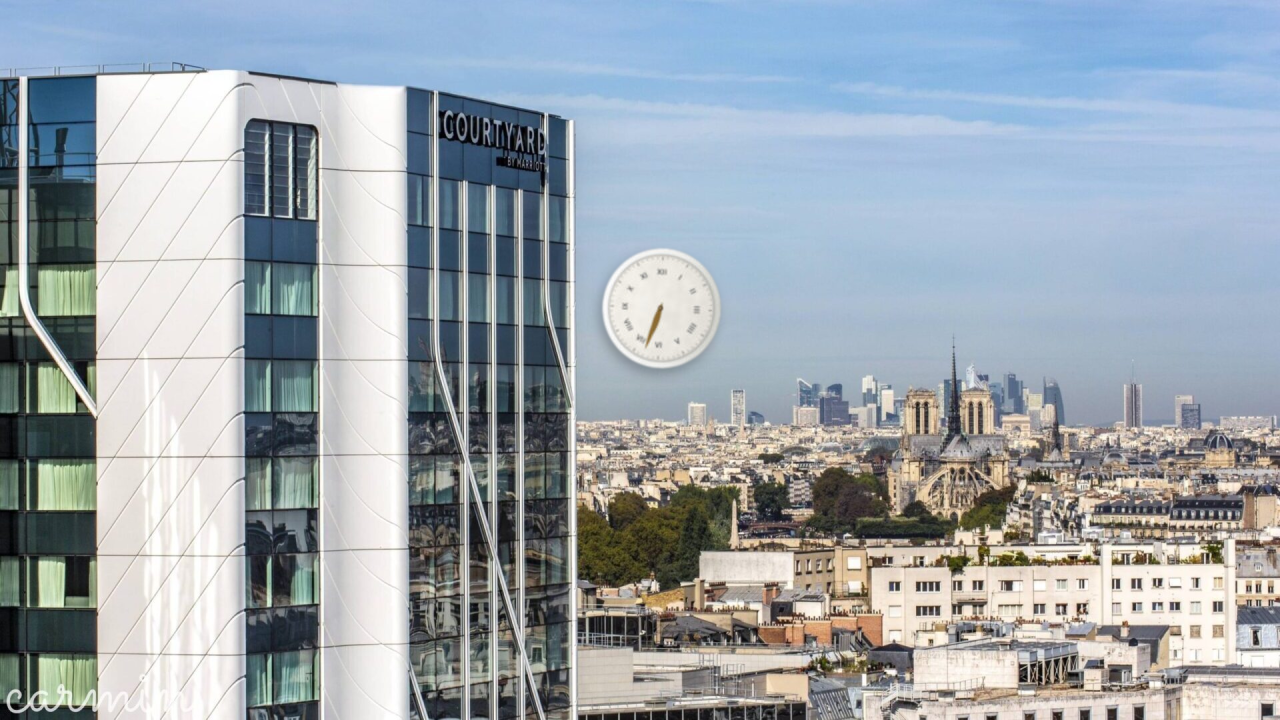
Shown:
**6:33**
